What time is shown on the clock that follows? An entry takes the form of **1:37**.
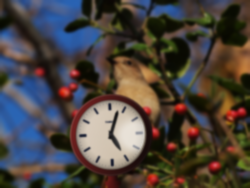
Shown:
**5:03**
